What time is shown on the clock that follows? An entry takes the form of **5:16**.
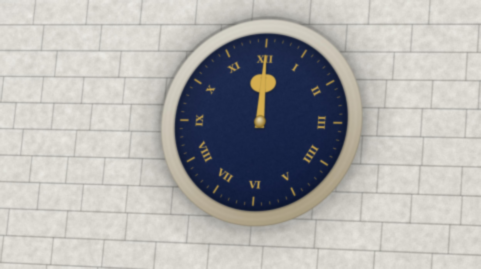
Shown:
**12:00**
